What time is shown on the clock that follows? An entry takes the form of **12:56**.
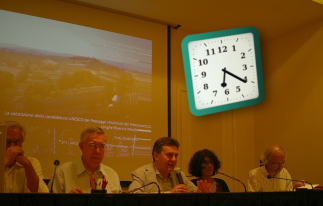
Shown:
**6:21**
